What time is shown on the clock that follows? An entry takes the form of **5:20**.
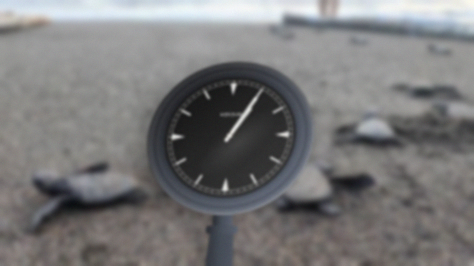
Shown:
**1:05**
